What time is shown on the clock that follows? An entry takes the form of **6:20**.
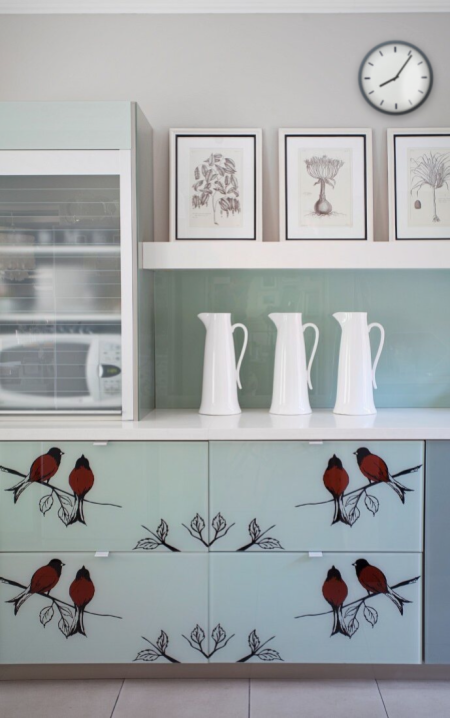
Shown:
**8:06**
